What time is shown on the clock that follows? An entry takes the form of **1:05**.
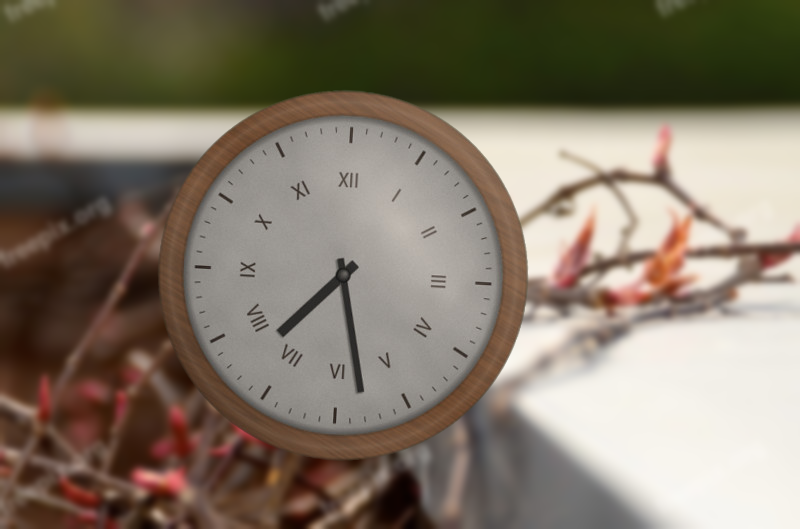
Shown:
**7:28**
